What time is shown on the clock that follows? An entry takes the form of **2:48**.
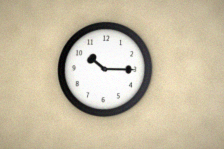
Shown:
**10:15**
